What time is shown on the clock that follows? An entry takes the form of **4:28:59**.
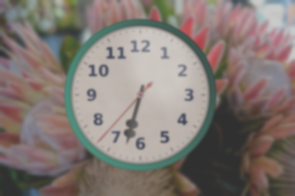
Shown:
**6:32:37**
